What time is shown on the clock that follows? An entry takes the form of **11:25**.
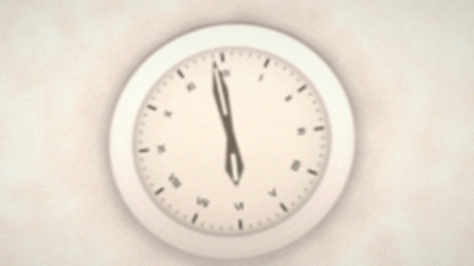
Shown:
**5:59**
